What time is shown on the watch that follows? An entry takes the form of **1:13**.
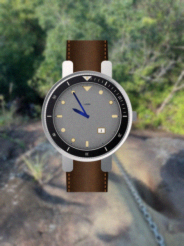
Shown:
**9:55**
